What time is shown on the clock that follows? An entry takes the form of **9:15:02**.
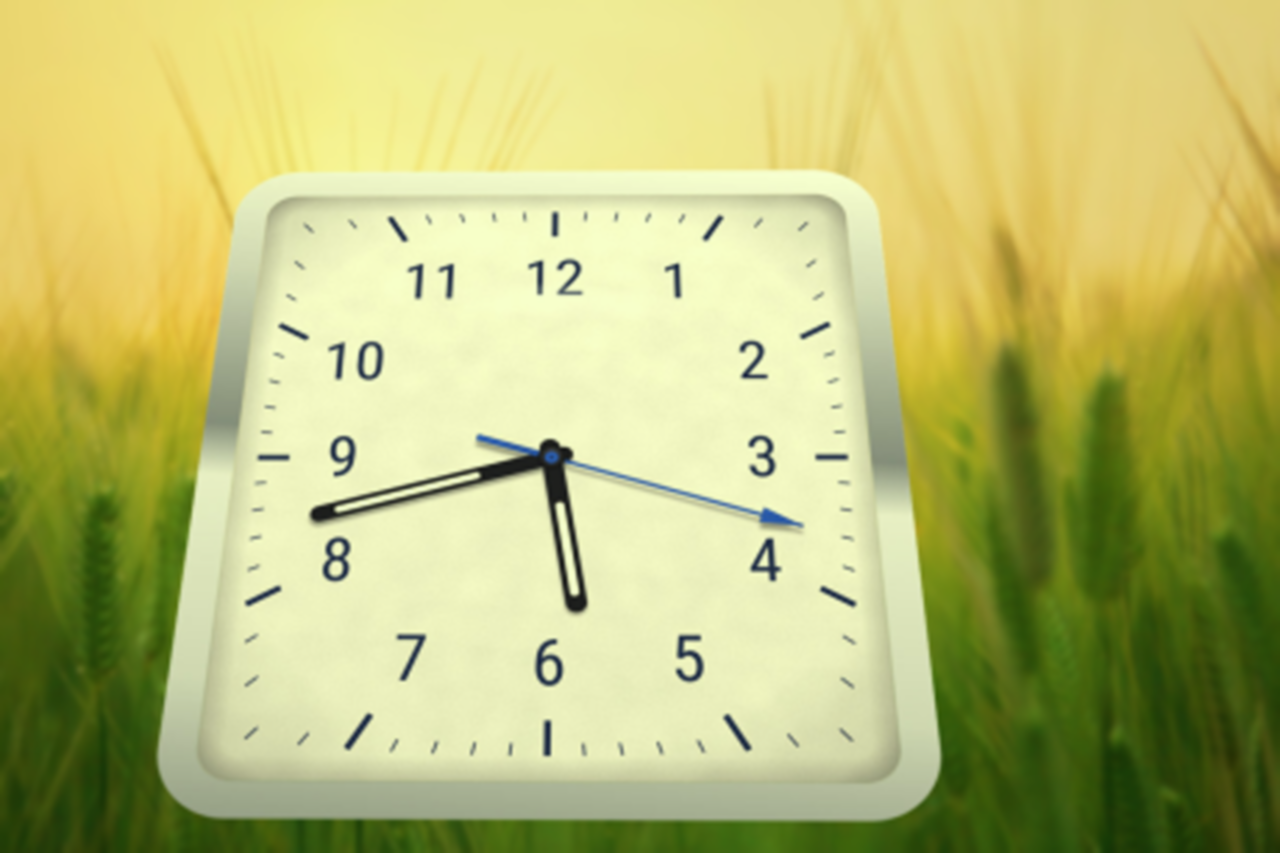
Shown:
**5:42:18**
